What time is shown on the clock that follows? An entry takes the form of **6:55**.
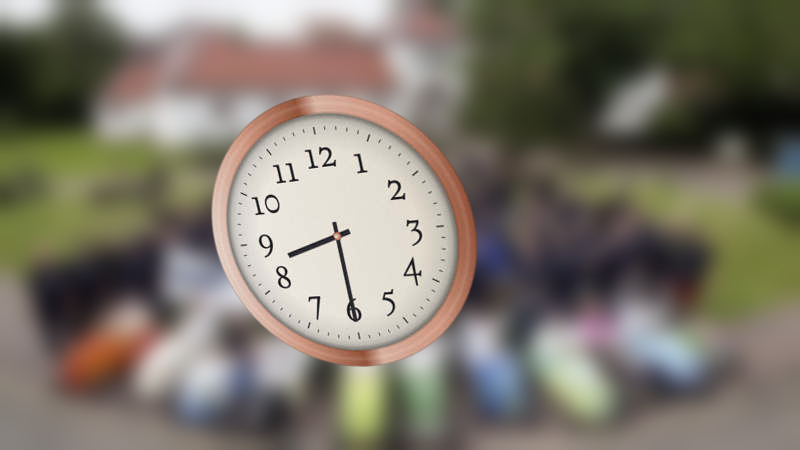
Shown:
**8:30**
